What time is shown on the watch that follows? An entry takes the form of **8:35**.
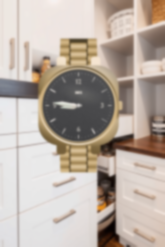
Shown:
**8:46**
